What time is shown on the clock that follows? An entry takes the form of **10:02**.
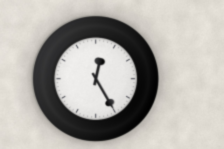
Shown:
**12:25**
